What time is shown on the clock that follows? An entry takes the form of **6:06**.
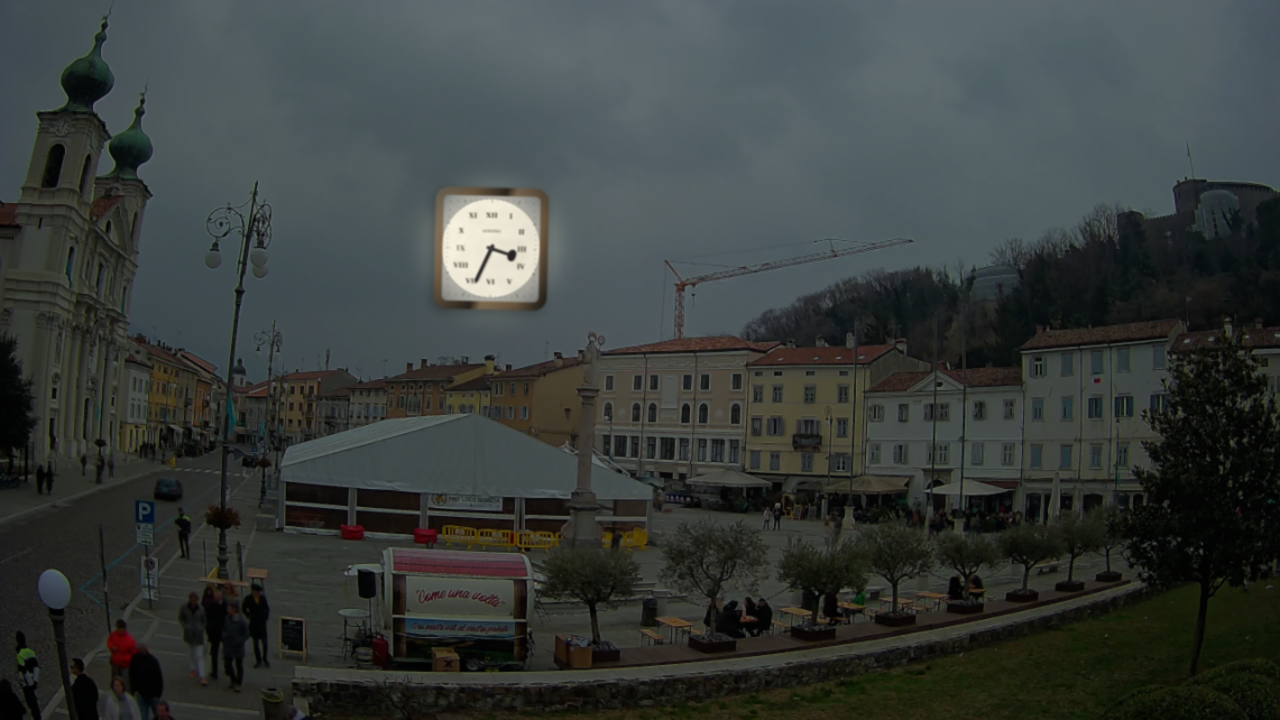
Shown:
**3:34**
